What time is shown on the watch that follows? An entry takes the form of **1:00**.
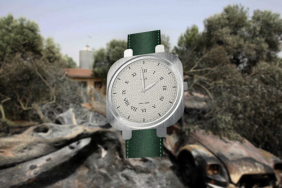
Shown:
**1:59**
